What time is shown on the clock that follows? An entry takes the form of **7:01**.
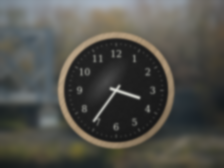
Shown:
**3:36**
